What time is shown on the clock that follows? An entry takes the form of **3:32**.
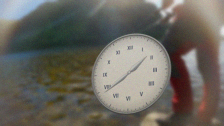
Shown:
**1:39**
